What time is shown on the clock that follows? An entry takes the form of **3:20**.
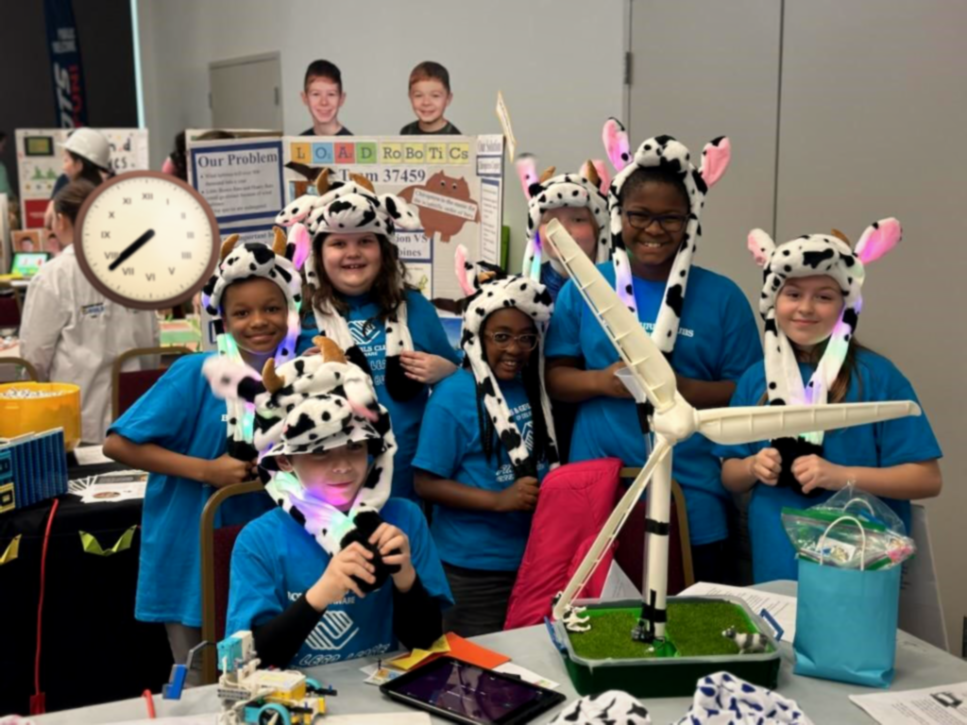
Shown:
**7:38**
